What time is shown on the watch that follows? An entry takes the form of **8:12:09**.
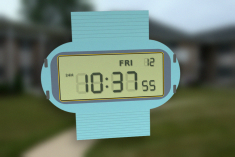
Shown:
**10:37:55**
